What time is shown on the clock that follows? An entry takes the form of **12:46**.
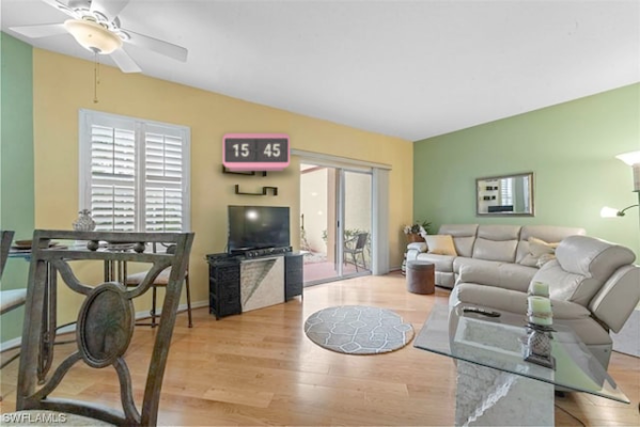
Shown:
**15:45**
